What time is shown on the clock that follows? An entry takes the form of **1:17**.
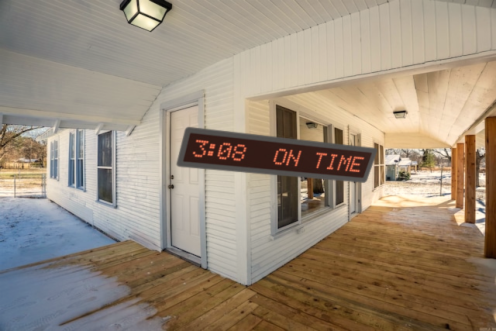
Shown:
**3:08**
